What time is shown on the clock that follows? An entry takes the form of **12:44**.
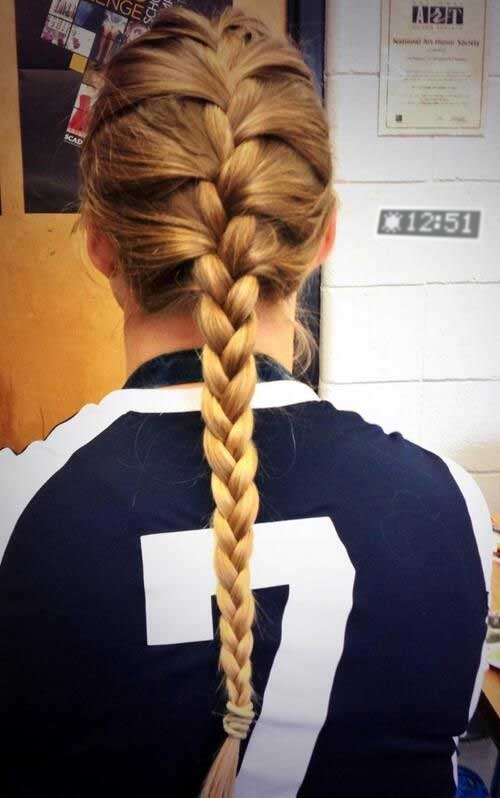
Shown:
**12:51**
